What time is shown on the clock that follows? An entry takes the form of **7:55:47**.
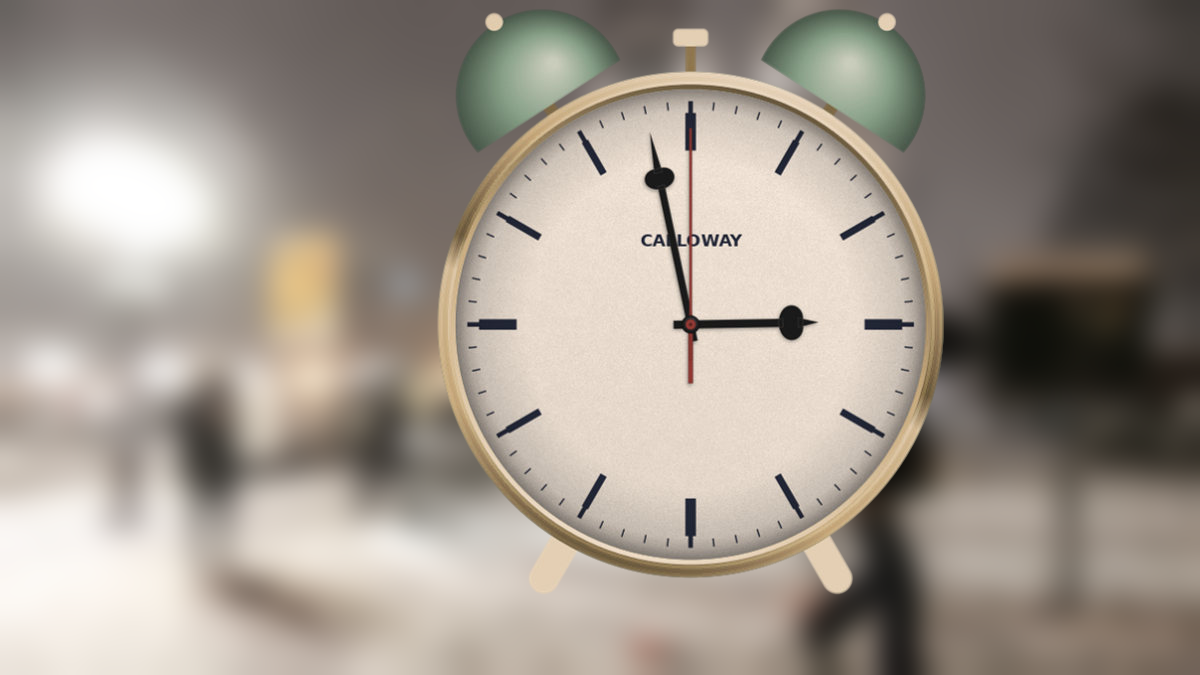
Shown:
**2:58:00**
